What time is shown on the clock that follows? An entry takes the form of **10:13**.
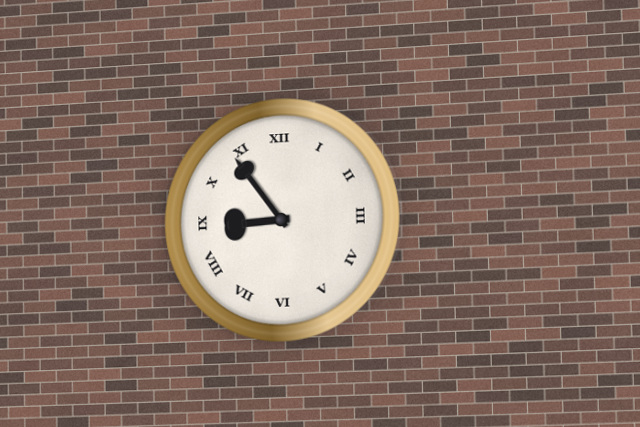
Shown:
**8:54**
